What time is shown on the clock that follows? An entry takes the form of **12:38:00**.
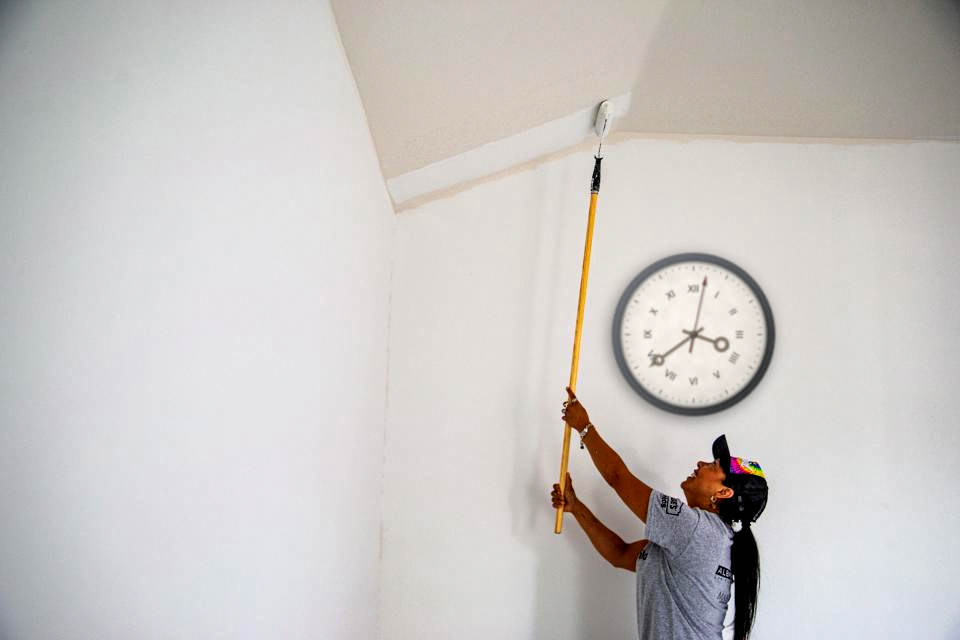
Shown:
**3:39:02**
